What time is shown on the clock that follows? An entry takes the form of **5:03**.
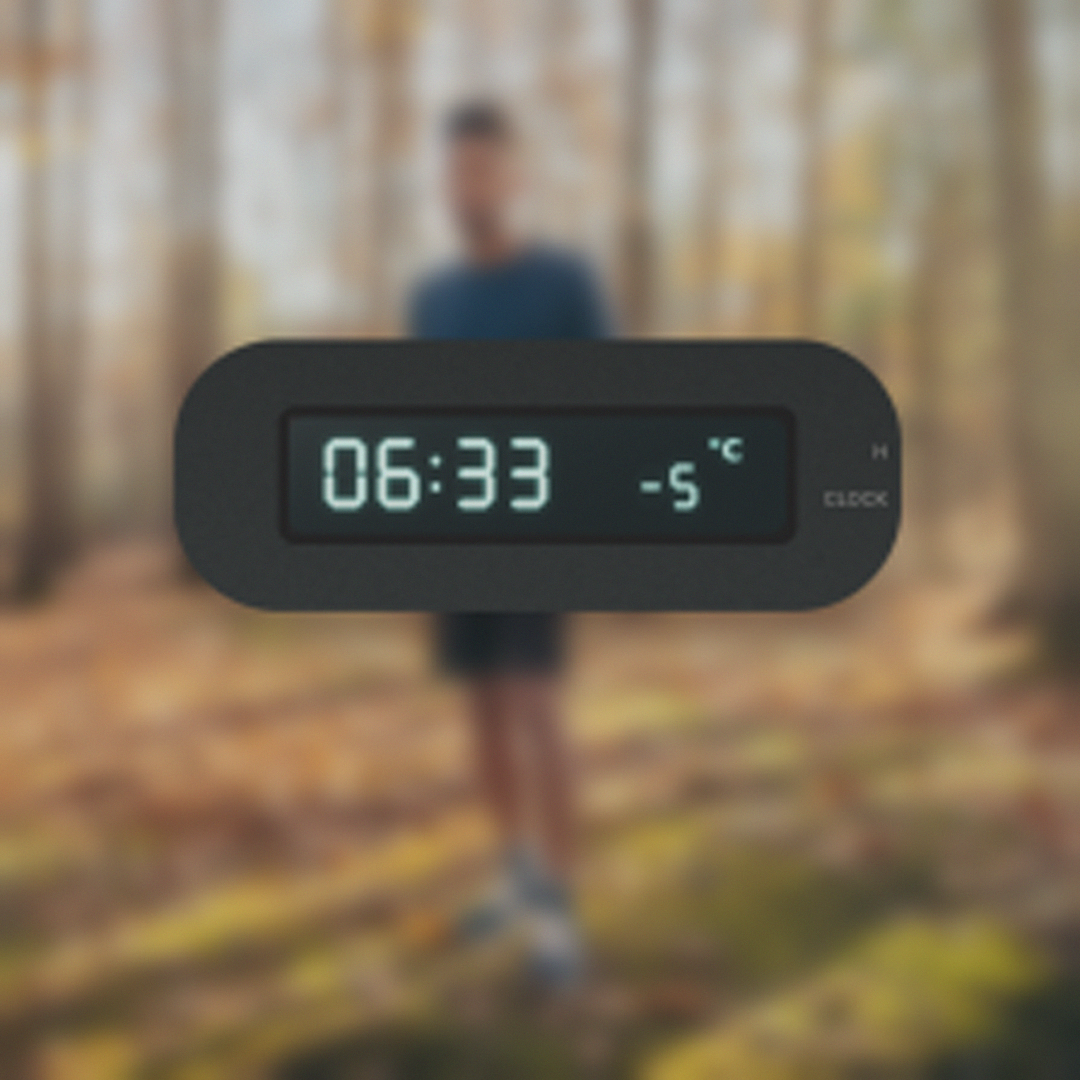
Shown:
**6:33**
